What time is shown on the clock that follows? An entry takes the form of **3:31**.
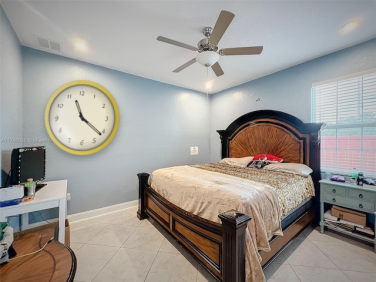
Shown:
**11:22**
